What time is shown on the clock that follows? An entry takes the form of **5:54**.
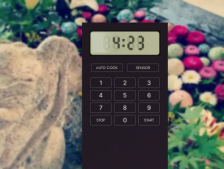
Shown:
**4:23**
